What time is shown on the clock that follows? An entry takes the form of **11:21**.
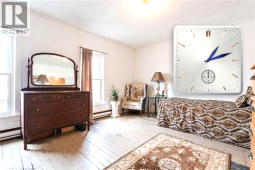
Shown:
**1:12**
